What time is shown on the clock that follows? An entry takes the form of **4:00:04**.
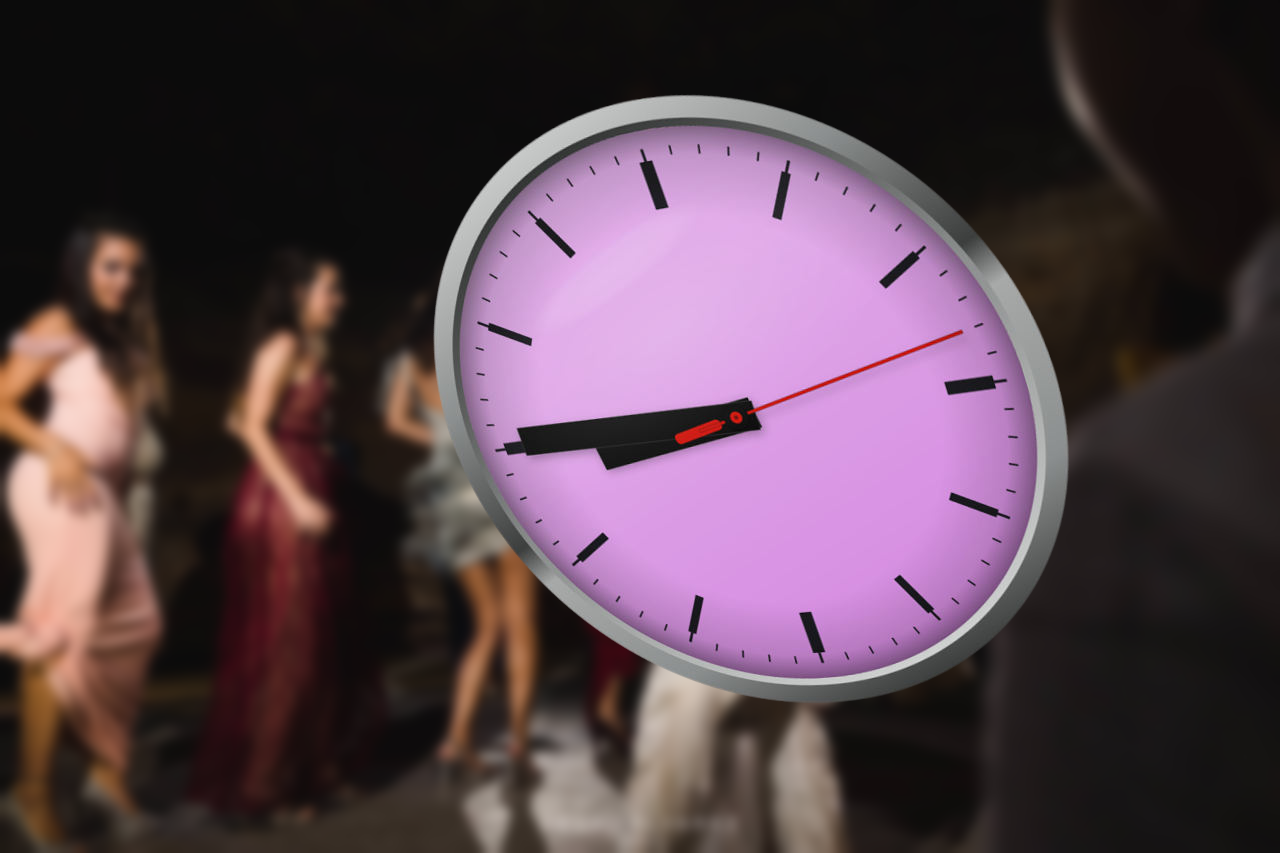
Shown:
**8:45:13**
